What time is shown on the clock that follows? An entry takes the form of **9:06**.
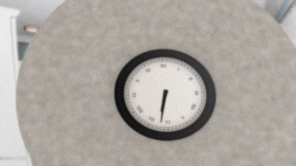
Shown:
**6:32**
